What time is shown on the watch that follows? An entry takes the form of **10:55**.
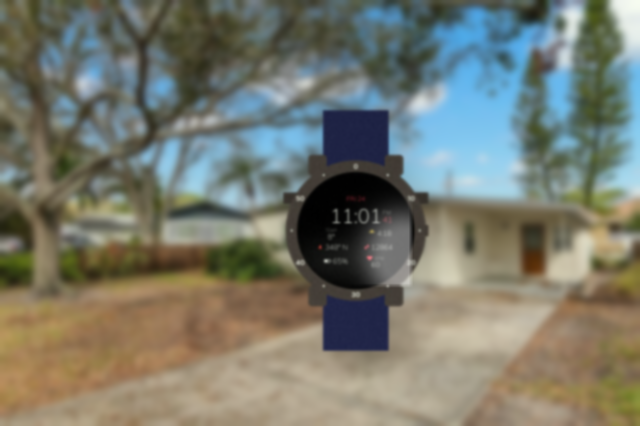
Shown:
**11:01**
